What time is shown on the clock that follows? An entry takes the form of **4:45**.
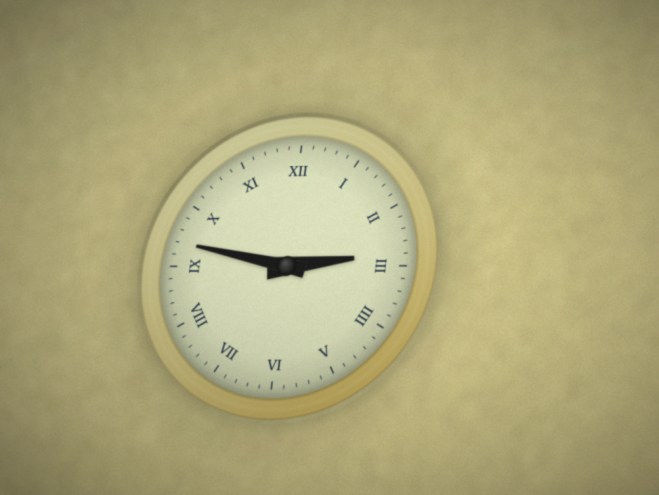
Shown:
**2:47**
